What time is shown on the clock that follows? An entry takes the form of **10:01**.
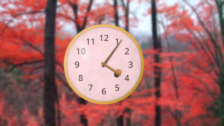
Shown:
**4:06**
